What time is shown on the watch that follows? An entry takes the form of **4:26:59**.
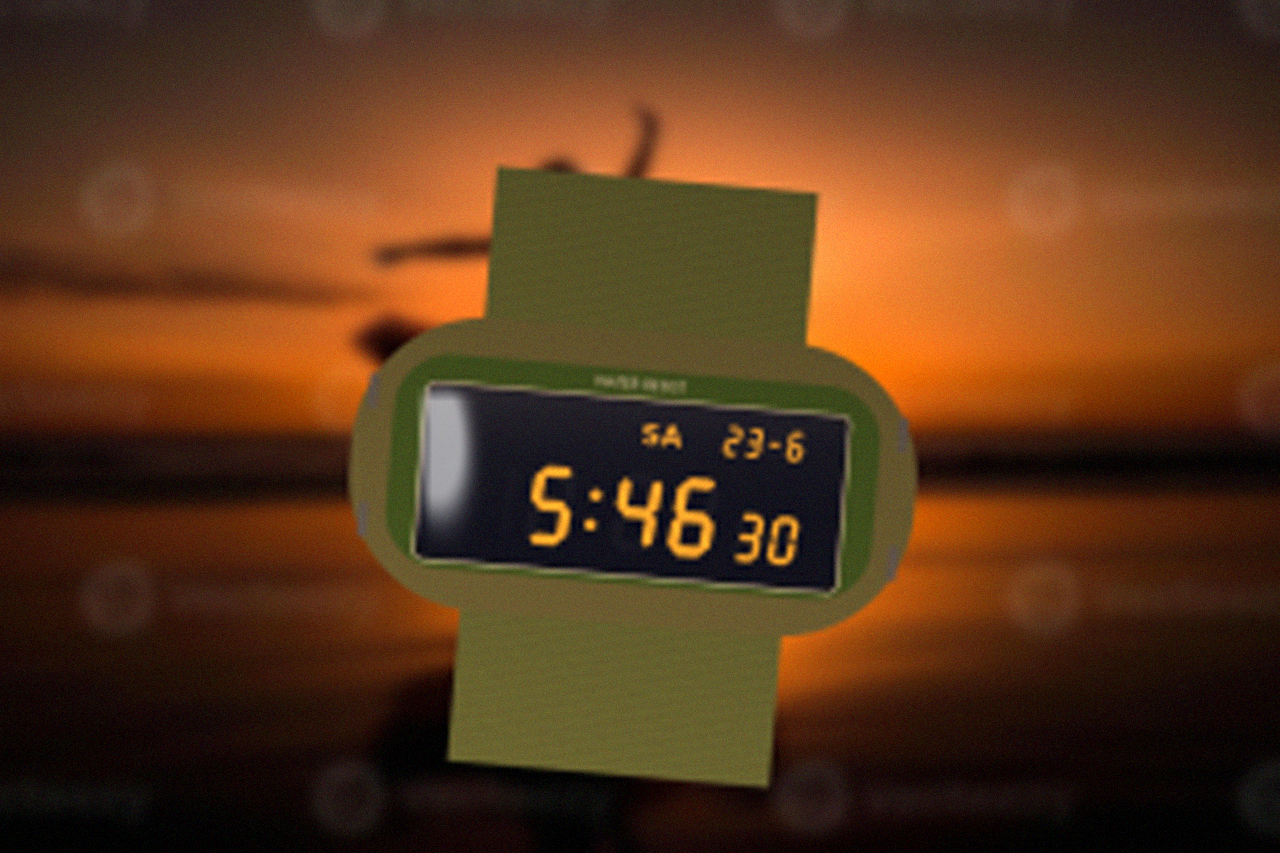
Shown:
**5:46:30**
